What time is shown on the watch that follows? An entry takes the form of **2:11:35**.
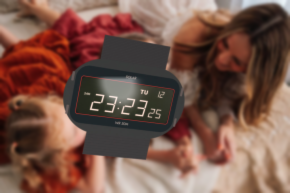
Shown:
**23:23:25**
